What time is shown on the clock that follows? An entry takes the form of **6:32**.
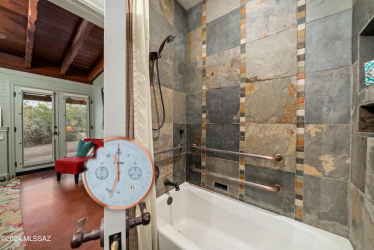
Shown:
**11:33**
